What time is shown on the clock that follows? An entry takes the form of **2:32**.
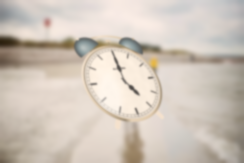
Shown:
**5:00**
